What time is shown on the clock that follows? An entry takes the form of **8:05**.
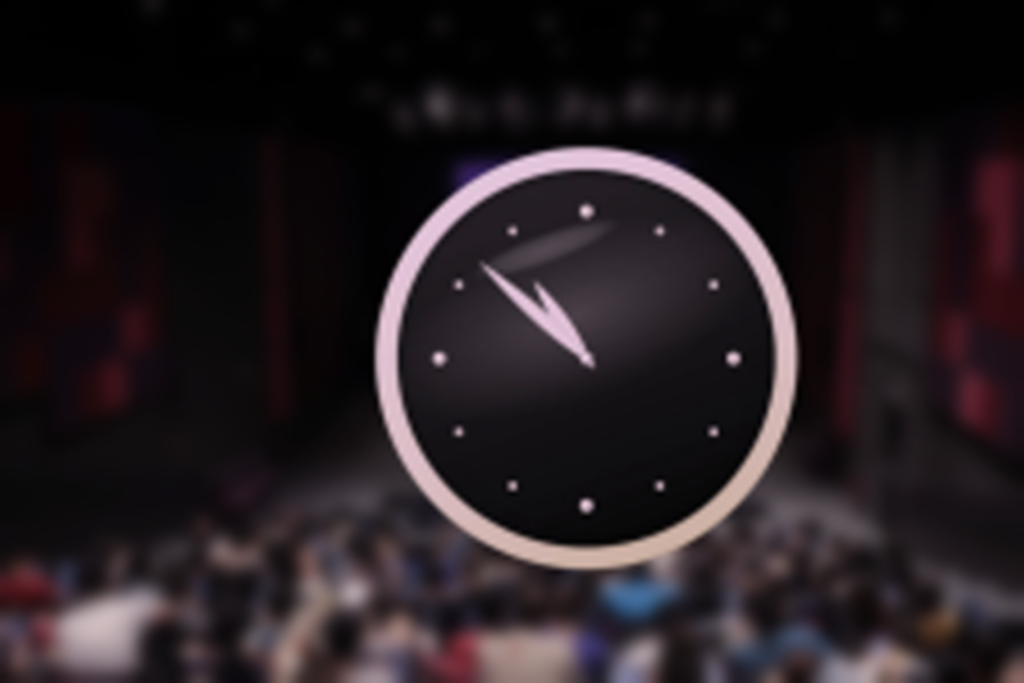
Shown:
**10:52**
